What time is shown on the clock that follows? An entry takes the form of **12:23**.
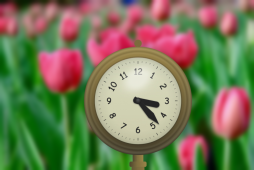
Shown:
**3:23**
